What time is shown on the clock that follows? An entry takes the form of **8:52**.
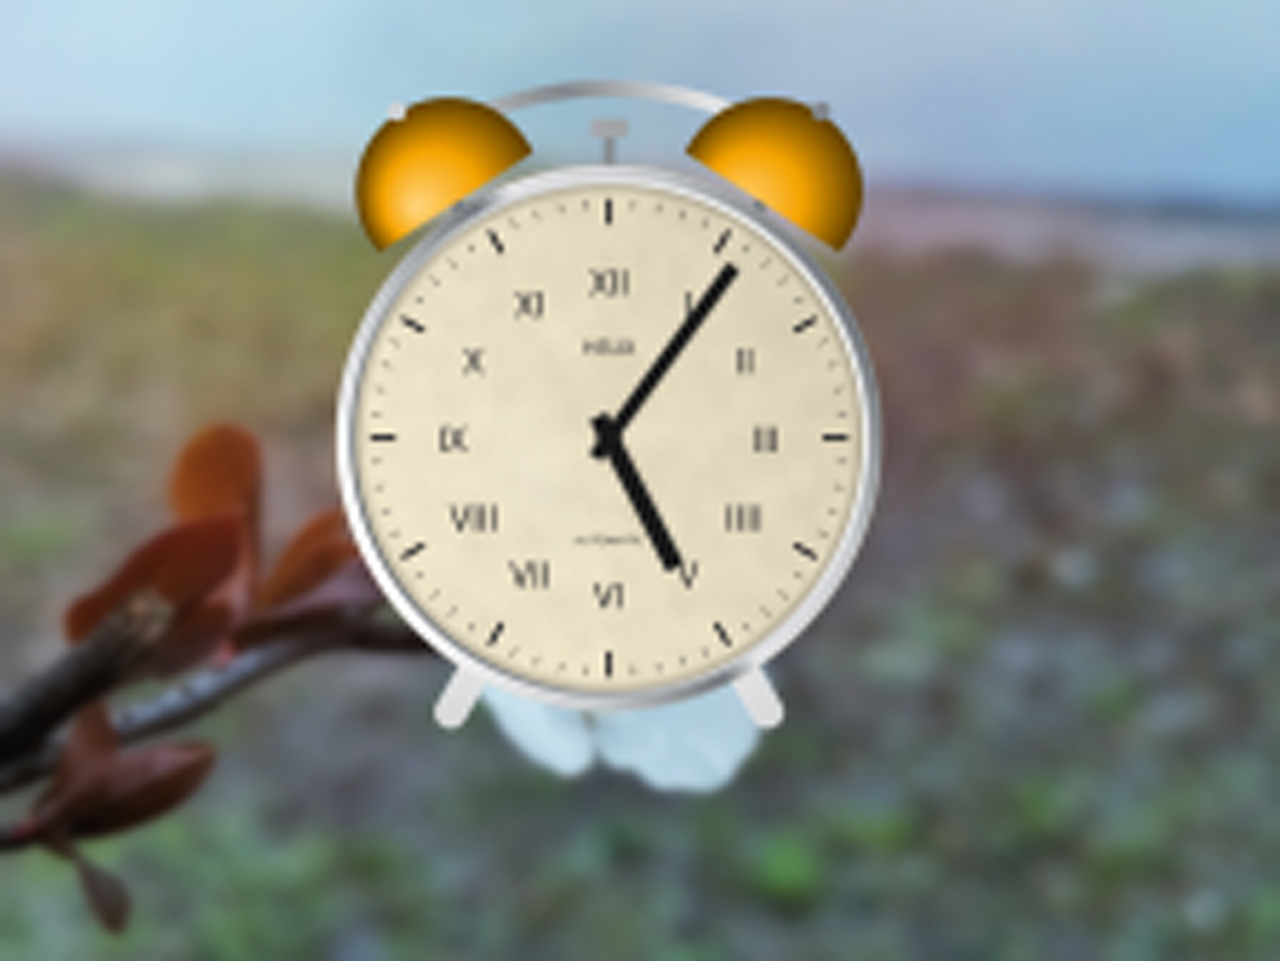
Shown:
**5:06**
